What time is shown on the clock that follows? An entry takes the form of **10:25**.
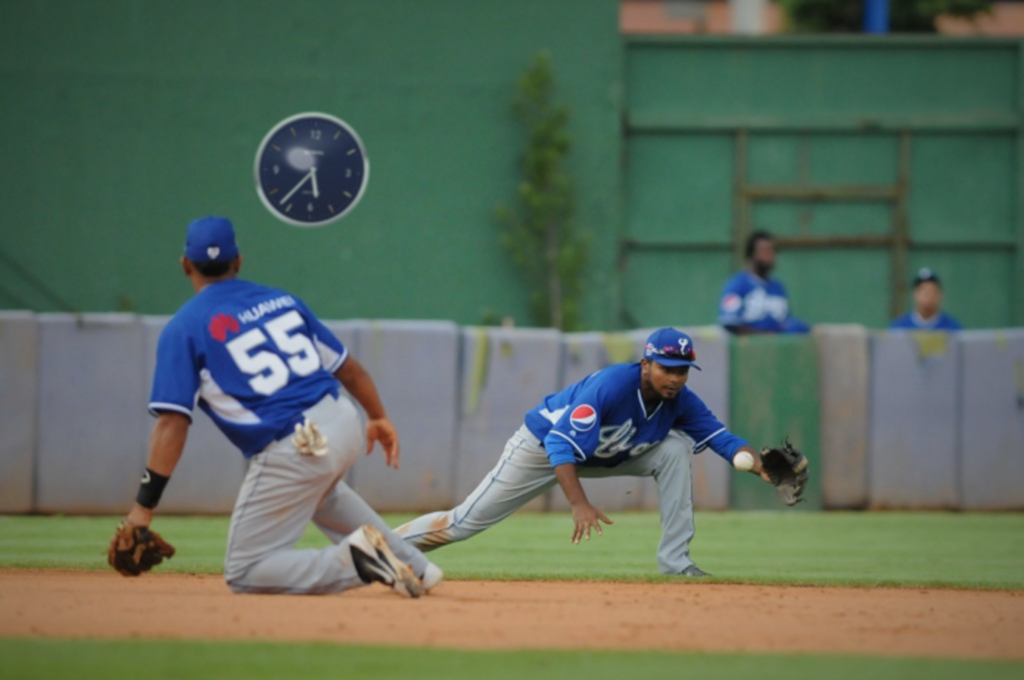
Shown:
**5:37**
